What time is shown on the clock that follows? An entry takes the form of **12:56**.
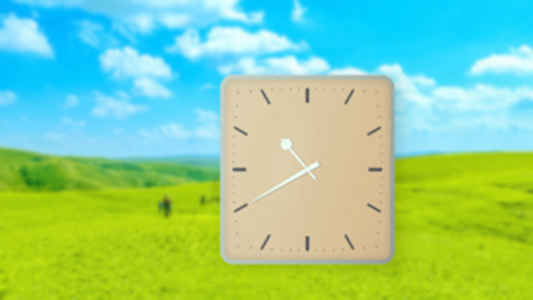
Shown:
**10:40**
